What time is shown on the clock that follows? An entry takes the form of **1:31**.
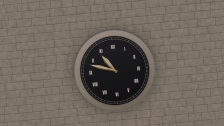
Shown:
**10:48**
